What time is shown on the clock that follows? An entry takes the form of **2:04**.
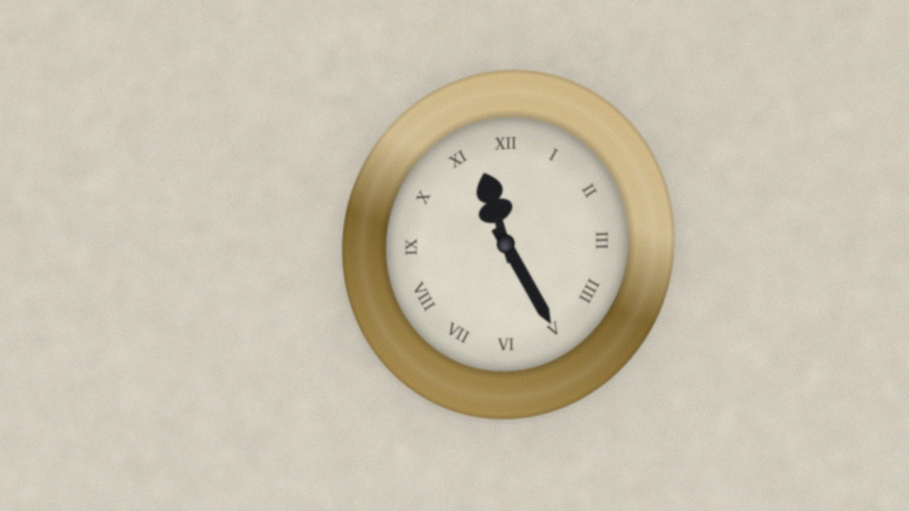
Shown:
**11:25**
